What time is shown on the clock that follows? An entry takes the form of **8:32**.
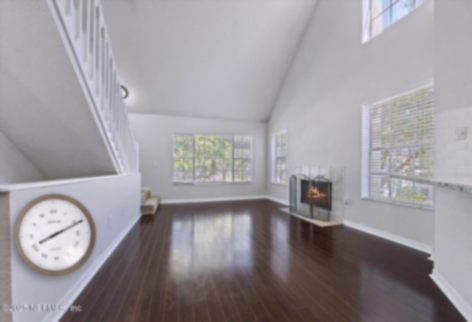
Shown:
**8:11**
